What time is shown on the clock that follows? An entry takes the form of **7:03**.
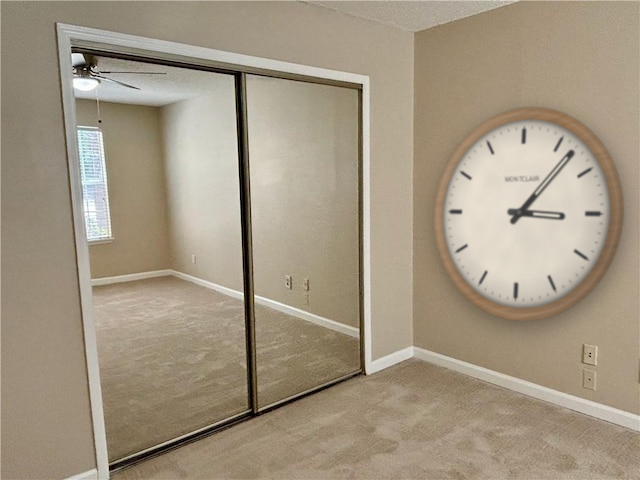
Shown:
**3:07**
